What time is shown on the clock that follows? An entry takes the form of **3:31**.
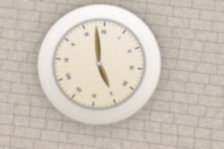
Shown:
**4:58**
